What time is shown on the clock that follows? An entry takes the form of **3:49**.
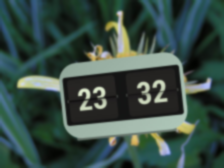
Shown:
**23:32**
